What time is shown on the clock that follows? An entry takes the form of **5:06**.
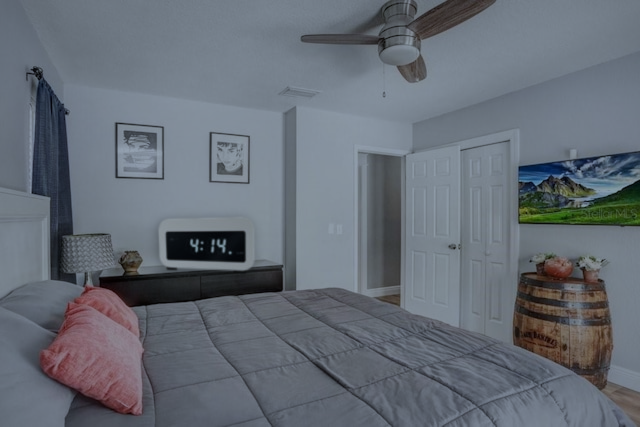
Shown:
**4:14**
